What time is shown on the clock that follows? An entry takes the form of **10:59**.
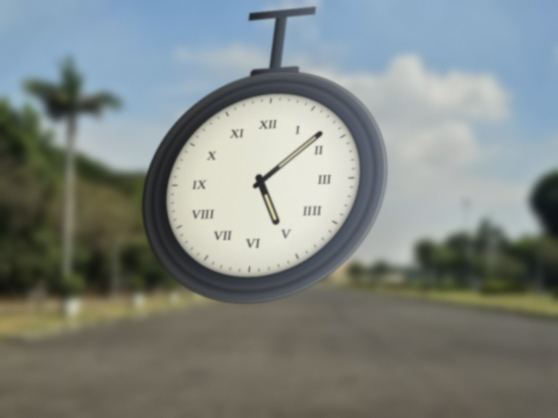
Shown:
**5:08**
